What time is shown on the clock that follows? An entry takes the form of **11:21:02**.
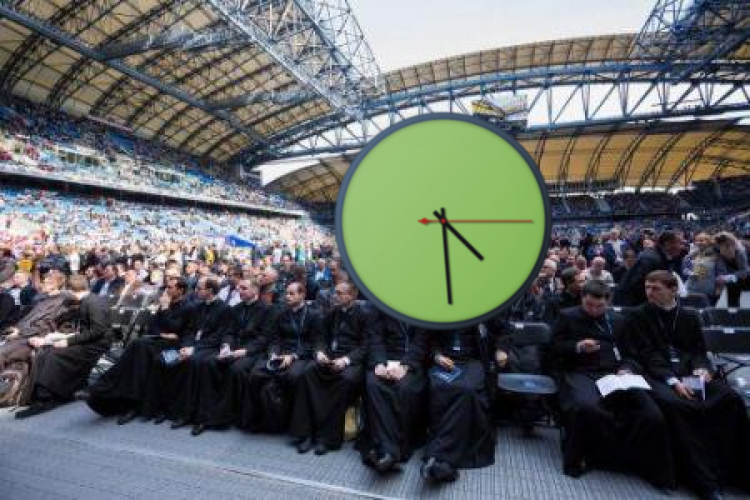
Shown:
**4:29:15**
